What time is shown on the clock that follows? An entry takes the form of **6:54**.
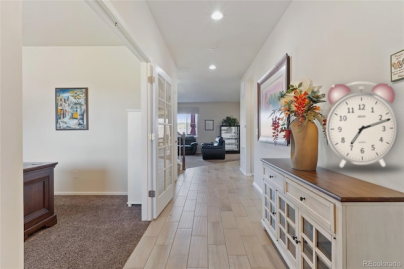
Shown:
**7:12**
